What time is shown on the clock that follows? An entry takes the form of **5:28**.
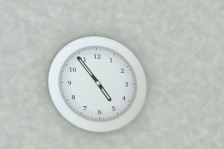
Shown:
**4:54**
